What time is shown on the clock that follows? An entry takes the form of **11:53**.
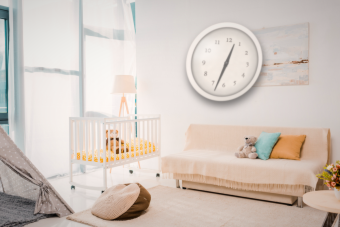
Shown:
**12:33**
